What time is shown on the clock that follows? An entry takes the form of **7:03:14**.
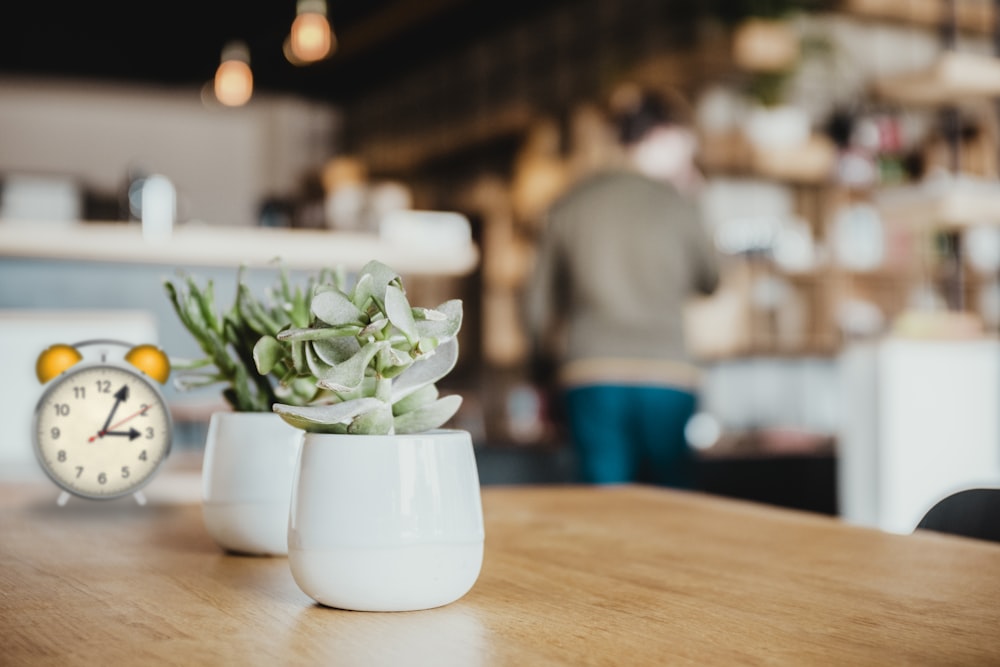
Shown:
**3:04:10**
